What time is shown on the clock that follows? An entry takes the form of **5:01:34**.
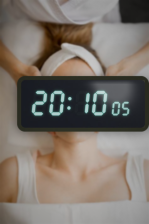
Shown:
**20:10:05**
